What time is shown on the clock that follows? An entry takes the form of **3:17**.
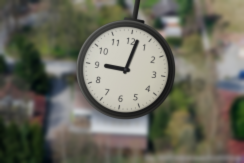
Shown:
**9:02**
